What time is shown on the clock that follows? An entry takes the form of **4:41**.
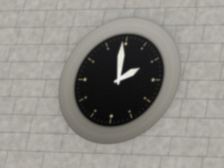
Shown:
**1:59**
